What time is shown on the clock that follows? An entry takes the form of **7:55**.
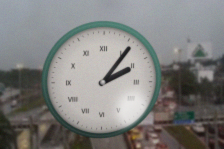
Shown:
**2:06**
